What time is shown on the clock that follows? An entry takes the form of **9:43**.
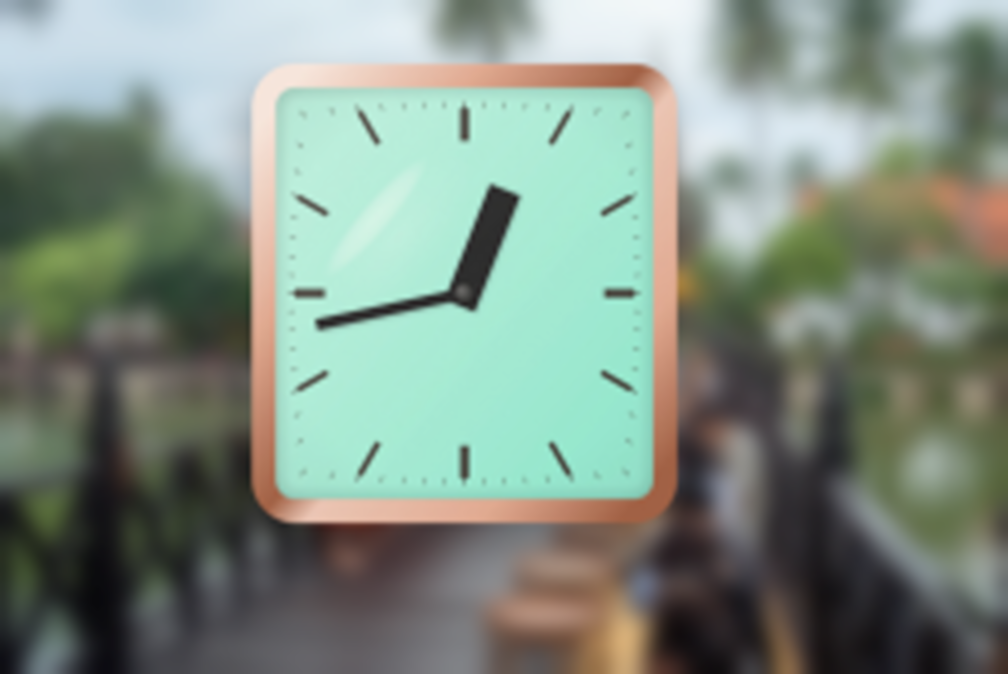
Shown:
**12:43**
